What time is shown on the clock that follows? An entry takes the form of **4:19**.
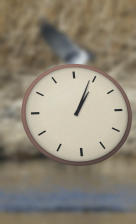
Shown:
**1:04**
